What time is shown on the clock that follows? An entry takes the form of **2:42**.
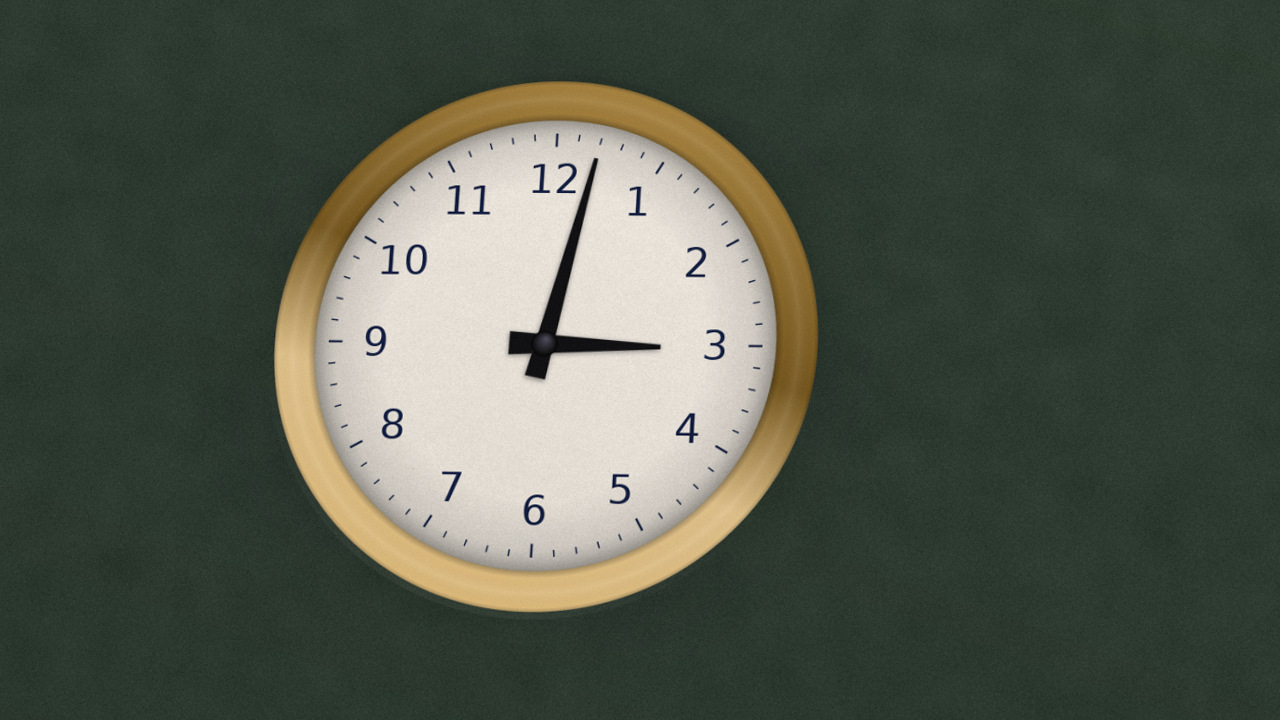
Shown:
**3:02**
